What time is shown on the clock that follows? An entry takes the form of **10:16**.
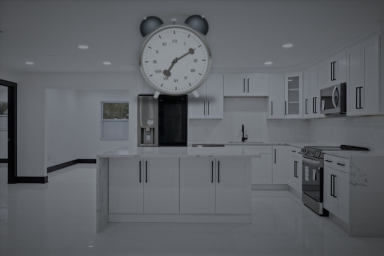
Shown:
**7:10**
